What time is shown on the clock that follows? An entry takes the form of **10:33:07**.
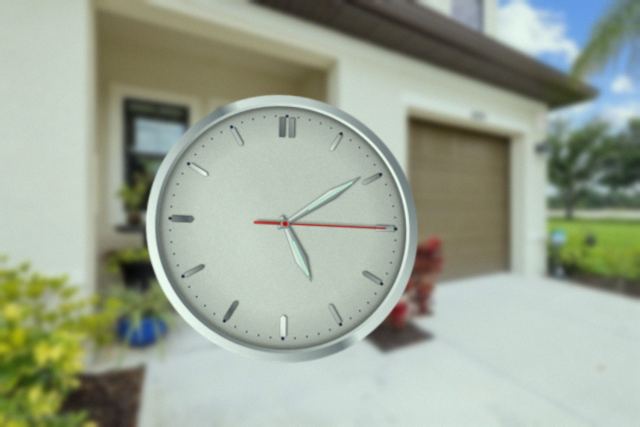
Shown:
**5:09:15**
